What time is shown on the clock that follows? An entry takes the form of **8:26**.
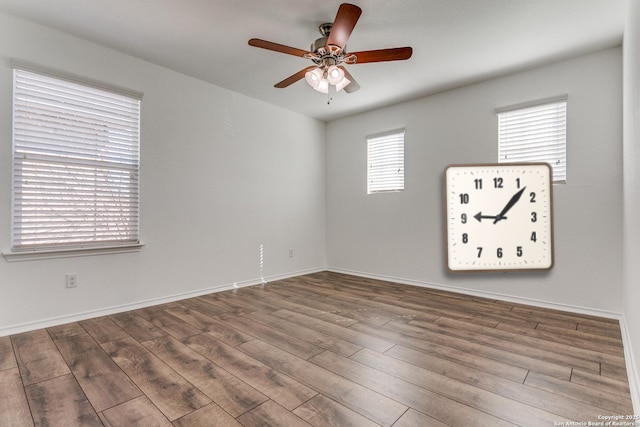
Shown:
**9:07**
